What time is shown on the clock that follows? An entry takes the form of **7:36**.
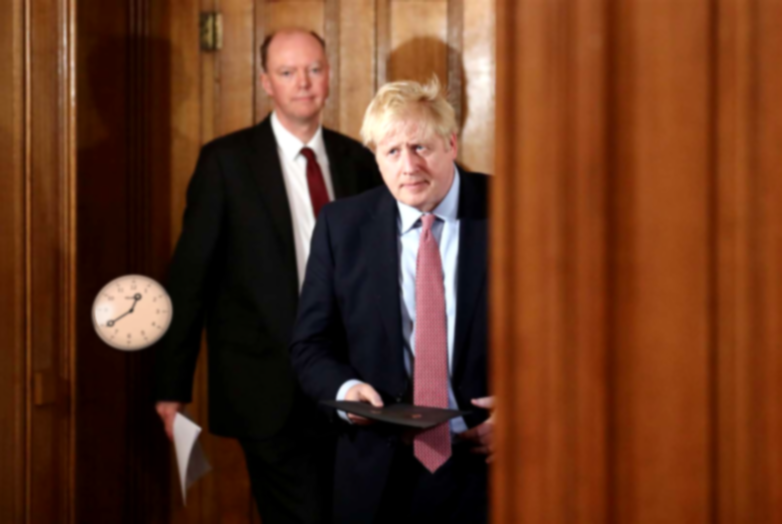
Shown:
**12:39**
